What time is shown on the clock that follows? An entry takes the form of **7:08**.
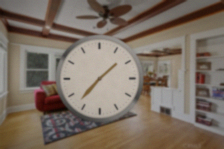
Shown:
**1:37**
